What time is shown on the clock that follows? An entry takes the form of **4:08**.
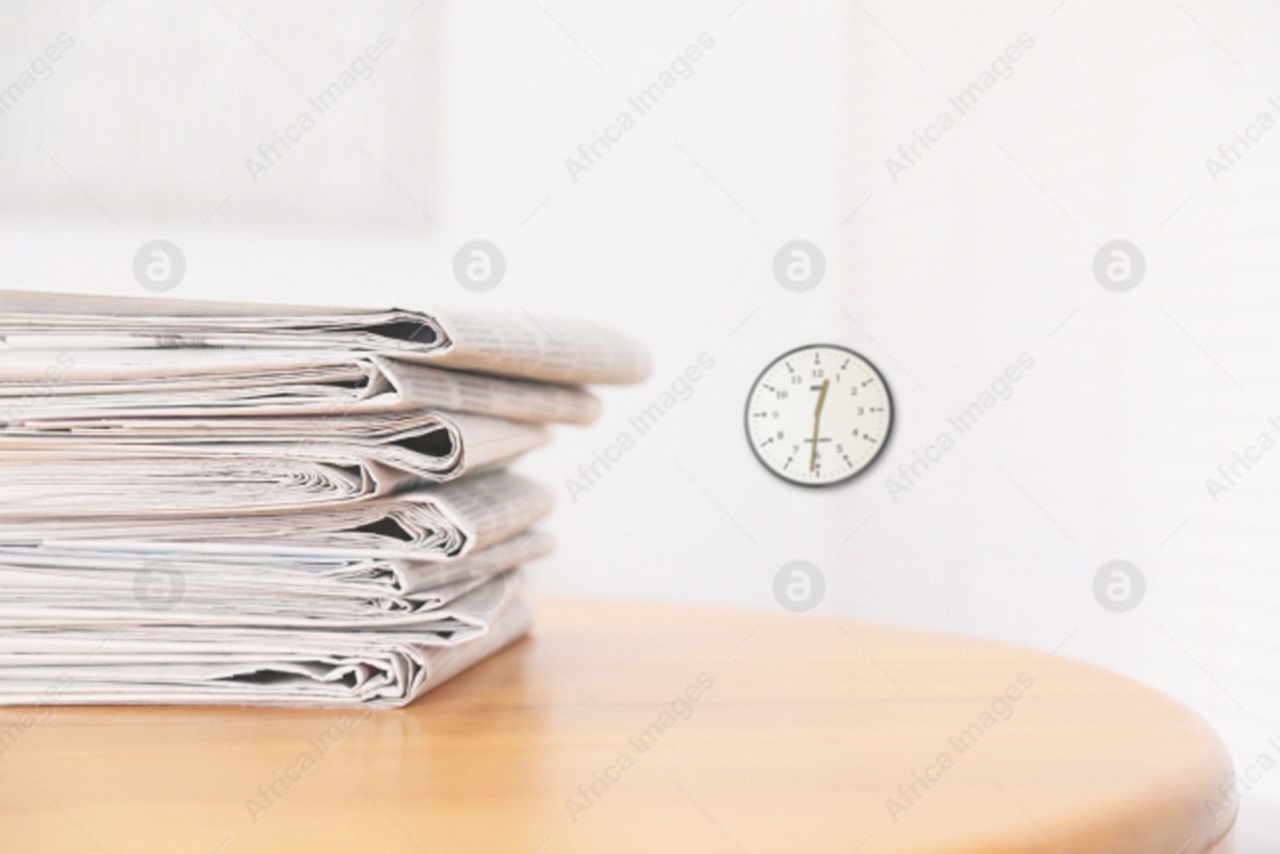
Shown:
**12:31**
